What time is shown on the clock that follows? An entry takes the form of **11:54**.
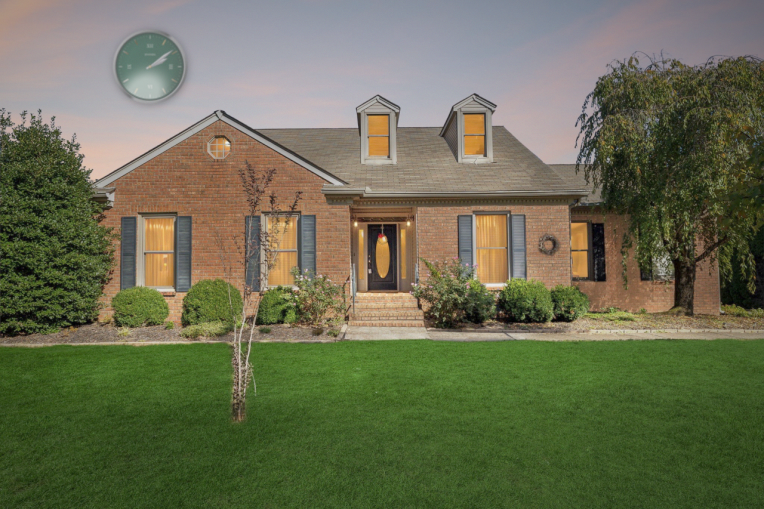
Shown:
**2:09**
